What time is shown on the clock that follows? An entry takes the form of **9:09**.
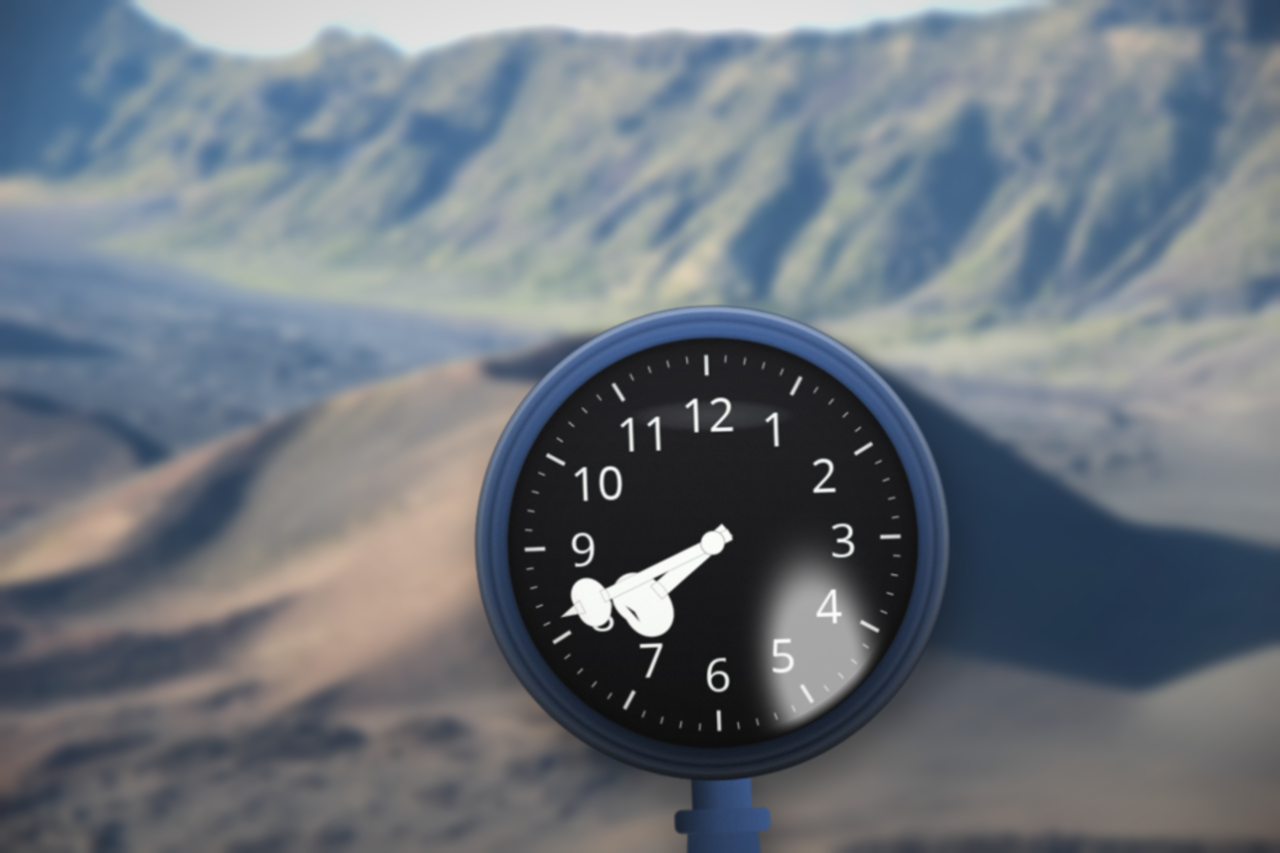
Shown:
**7:41**
